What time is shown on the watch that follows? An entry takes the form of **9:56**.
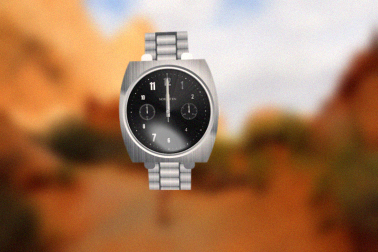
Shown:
**12:00**
